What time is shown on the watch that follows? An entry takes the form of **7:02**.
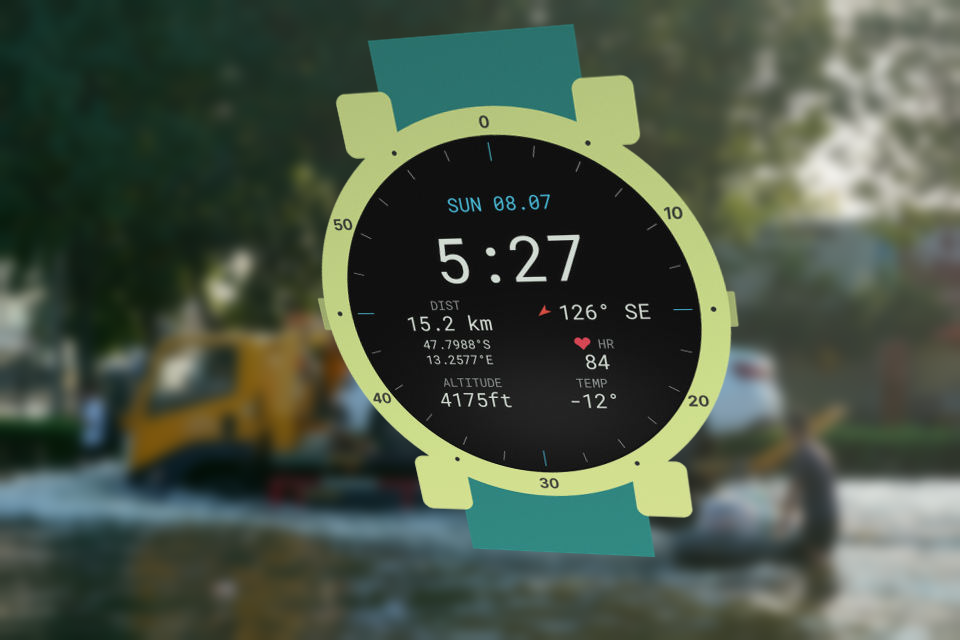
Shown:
**5:27**
